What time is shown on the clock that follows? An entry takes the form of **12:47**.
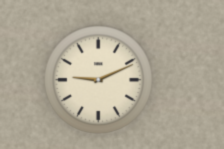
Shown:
**9:11**
